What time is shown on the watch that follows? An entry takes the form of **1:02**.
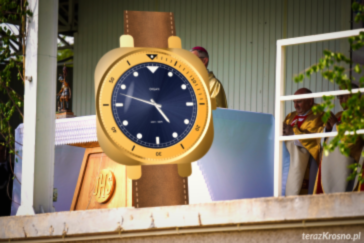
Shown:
**4:48**
